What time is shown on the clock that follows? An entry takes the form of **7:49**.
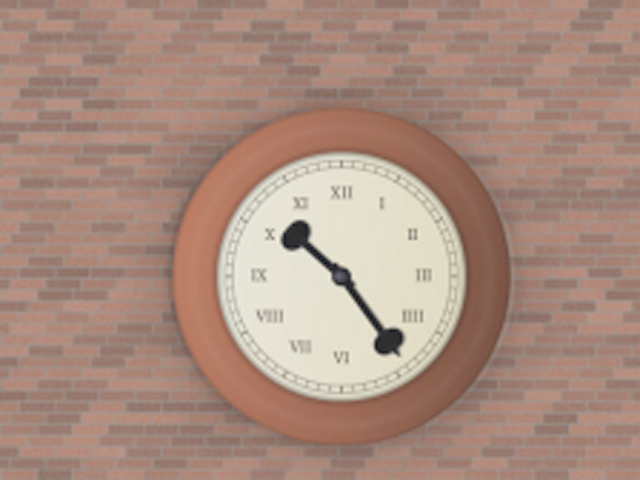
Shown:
**10:24**
